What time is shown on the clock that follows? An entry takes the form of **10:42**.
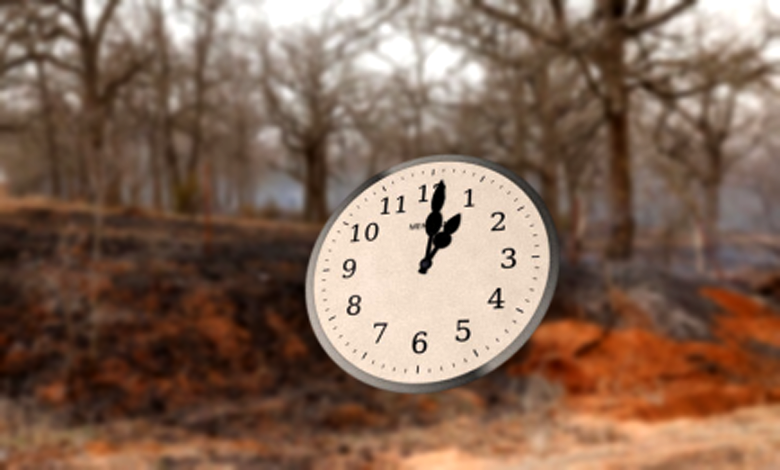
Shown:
**1:01**
